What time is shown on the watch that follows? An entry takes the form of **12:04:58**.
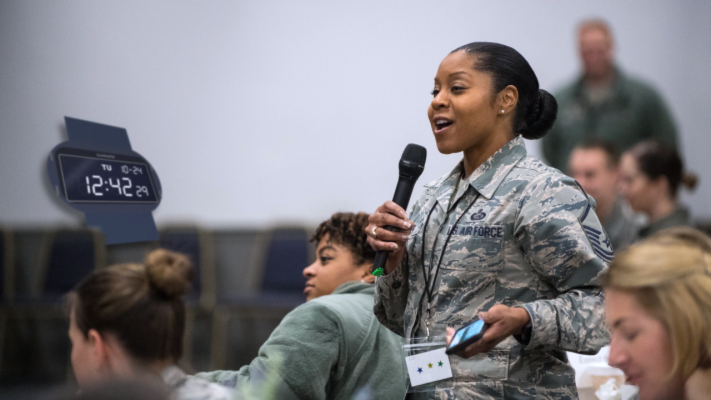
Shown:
**12:42:29**
